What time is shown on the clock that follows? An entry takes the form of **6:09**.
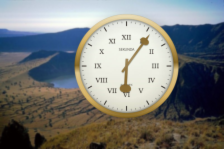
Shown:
**6:06**
